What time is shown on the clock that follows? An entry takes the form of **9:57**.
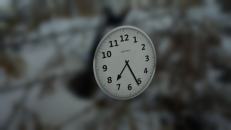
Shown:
**7:26**
